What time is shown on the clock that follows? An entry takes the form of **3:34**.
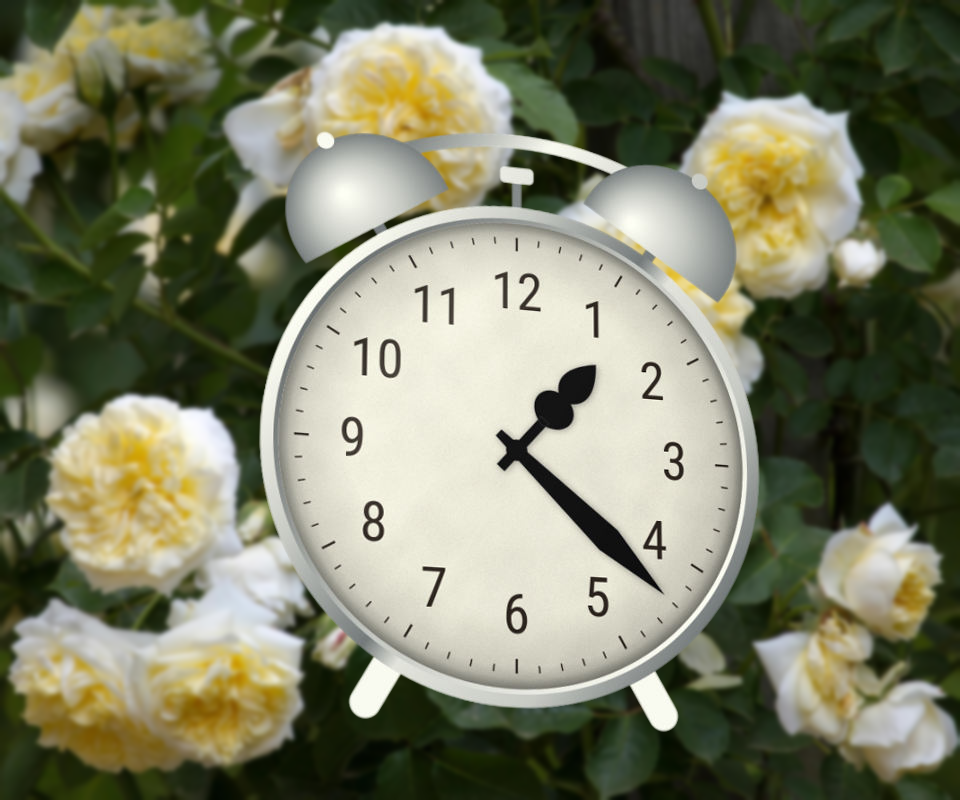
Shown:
**1:22**
